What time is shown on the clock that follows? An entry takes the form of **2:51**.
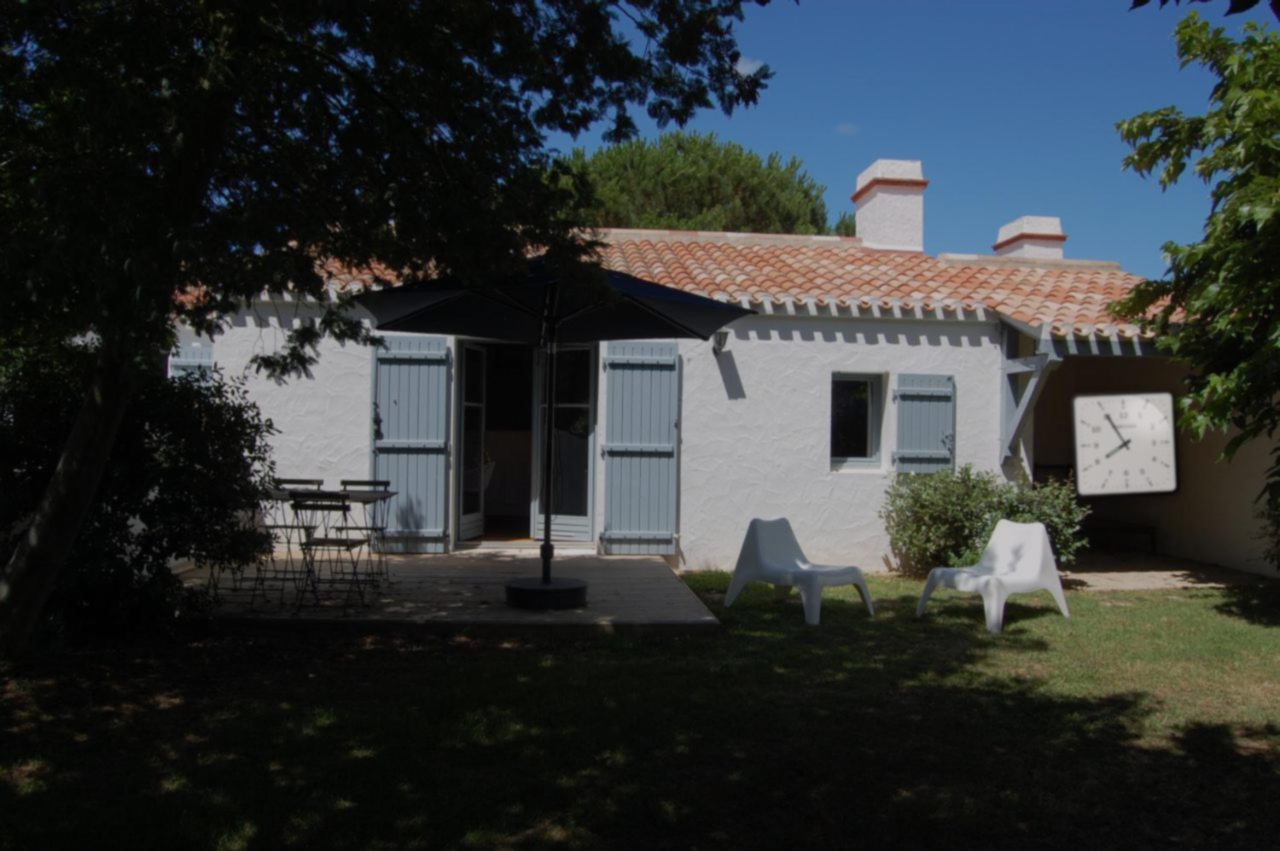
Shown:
**7:55**
